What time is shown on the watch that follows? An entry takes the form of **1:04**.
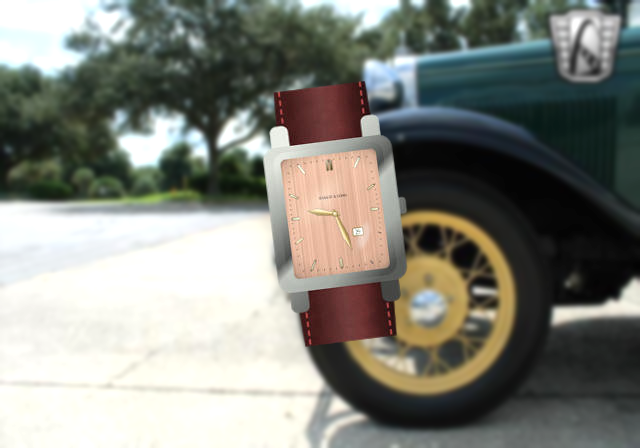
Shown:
**9:27**
